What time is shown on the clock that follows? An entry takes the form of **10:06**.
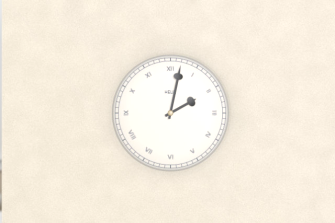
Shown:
**2:02**
